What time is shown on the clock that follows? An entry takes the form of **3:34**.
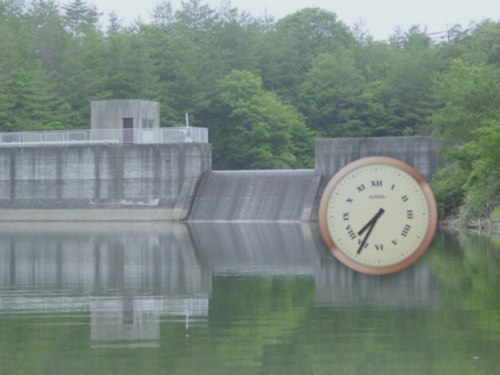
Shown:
**7:35**
